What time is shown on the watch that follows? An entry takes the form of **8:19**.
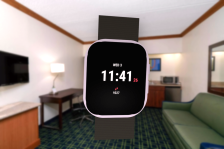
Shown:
**11:41**
